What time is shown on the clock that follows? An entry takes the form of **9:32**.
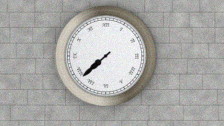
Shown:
**7:38**
